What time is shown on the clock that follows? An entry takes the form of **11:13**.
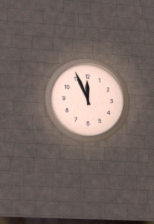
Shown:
**11:56**
